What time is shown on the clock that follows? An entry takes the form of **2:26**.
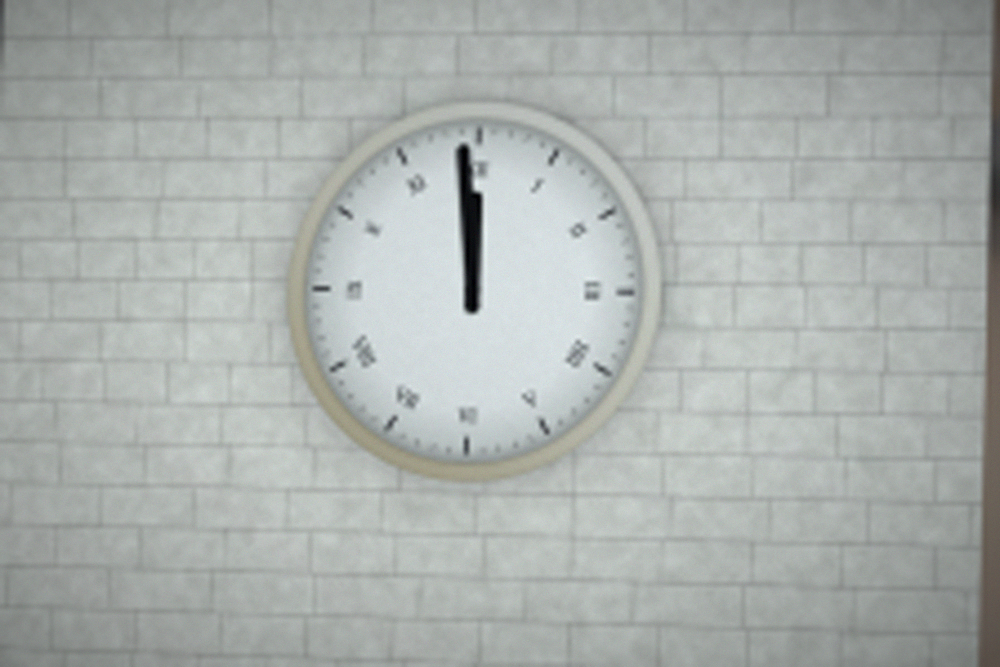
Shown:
**11:59**
